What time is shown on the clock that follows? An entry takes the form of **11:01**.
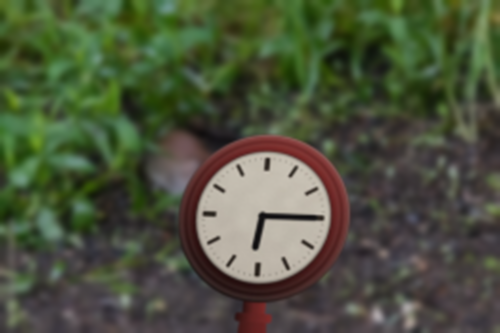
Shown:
**6:15**
